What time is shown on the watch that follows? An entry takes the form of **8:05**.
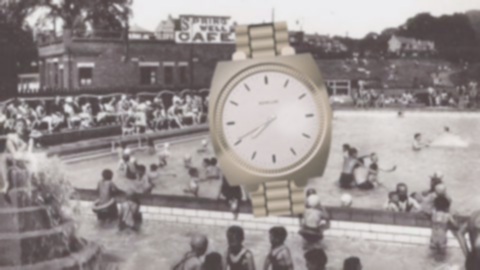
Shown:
**7:41**
